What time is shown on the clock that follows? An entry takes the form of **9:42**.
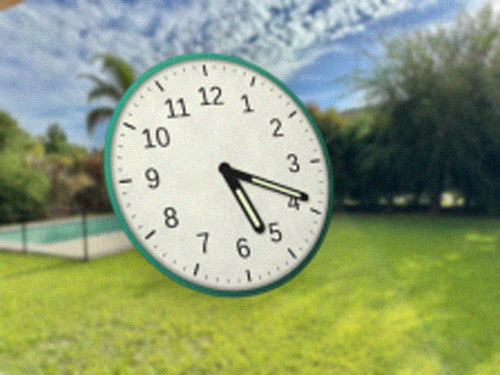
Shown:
**5:19**
